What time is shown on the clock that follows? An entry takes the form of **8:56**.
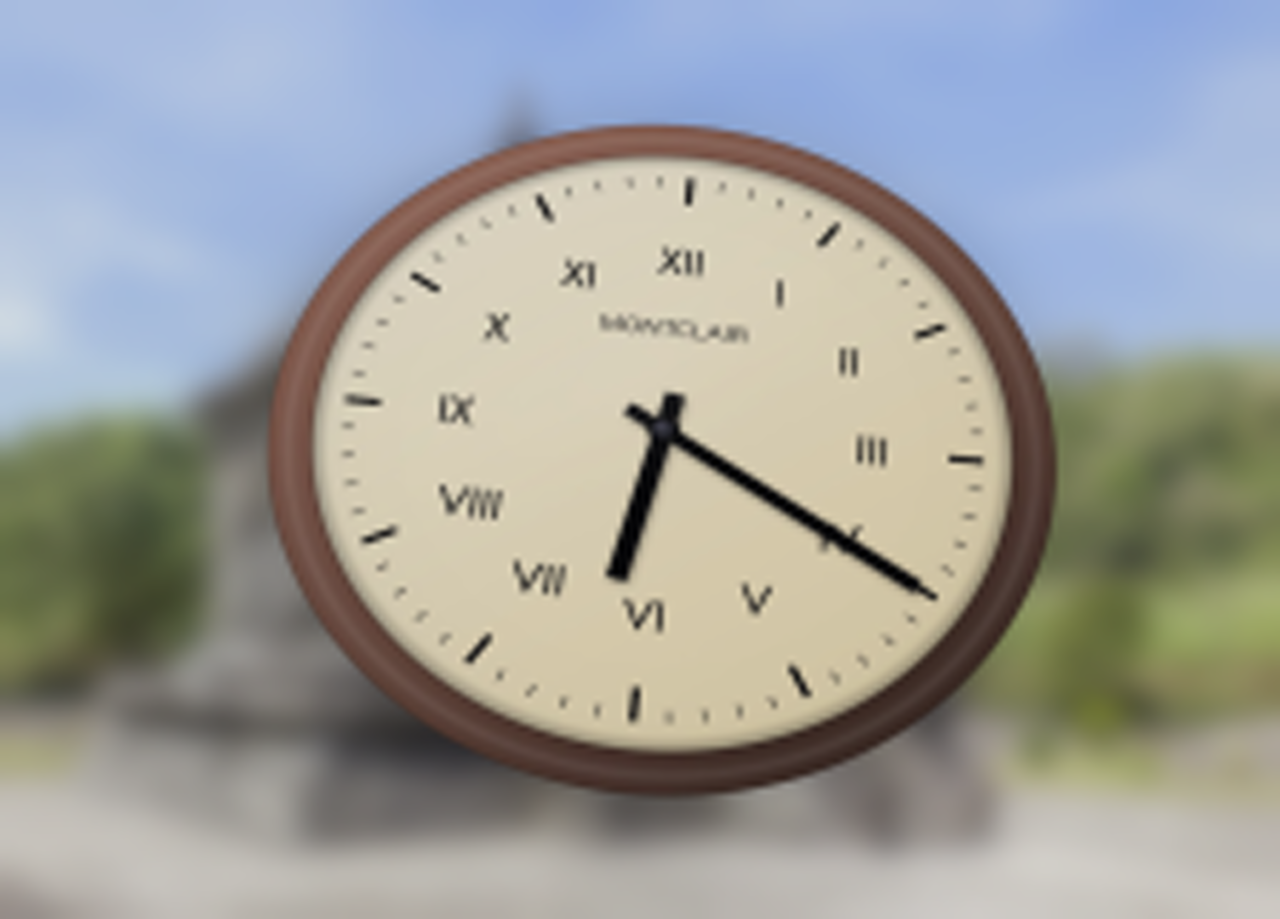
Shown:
**6:20**
